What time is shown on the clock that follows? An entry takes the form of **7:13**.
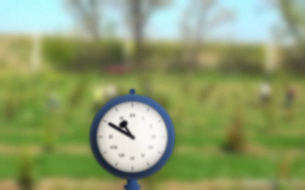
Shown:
**10:50**
